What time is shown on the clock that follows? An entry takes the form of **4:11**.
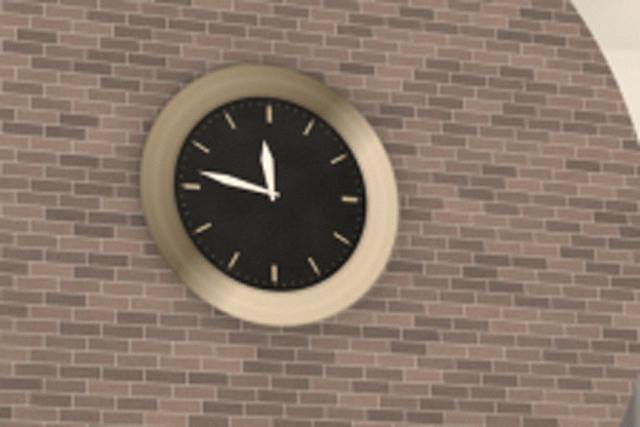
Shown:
**11:47**
